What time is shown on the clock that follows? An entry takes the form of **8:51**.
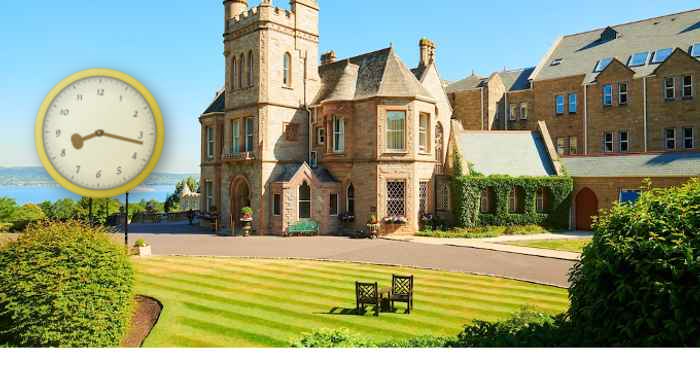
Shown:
**8:17**
